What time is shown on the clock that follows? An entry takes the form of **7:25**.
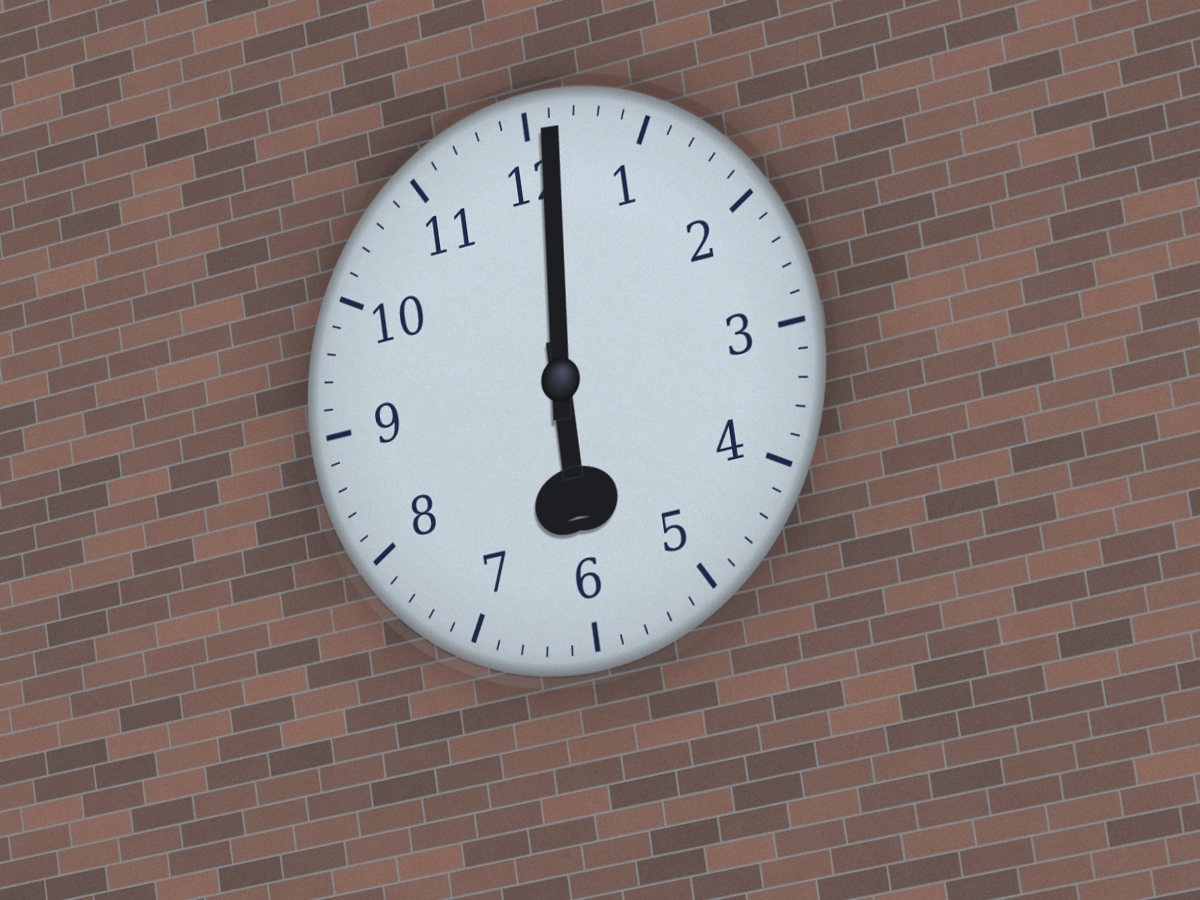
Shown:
**6:01**
